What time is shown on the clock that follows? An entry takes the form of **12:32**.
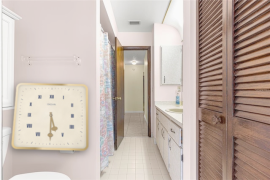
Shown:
**5:30**
